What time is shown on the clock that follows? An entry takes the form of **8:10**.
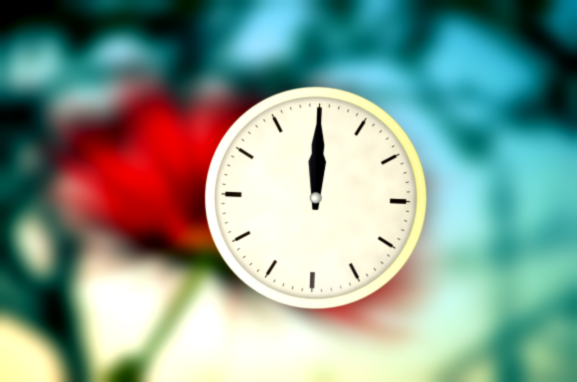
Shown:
**12:00**
